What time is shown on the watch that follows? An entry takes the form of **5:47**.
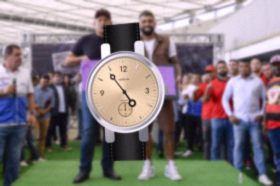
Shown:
**4:54**
